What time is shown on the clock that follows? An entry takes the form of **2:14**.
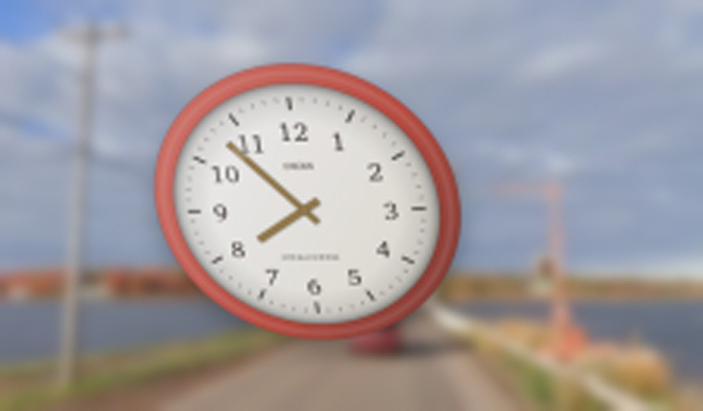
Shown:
**7:53**
